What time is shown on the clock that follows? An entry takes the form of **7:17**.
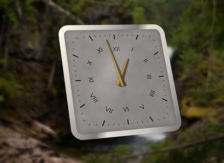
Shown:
**12:58**
